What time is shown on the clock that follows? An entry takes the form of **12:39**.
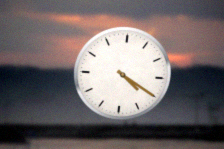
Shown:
**4:20**
